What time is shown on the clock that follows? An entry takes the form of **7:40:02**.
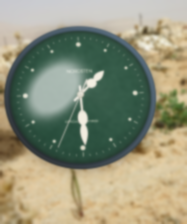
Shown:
**1:29:34**
